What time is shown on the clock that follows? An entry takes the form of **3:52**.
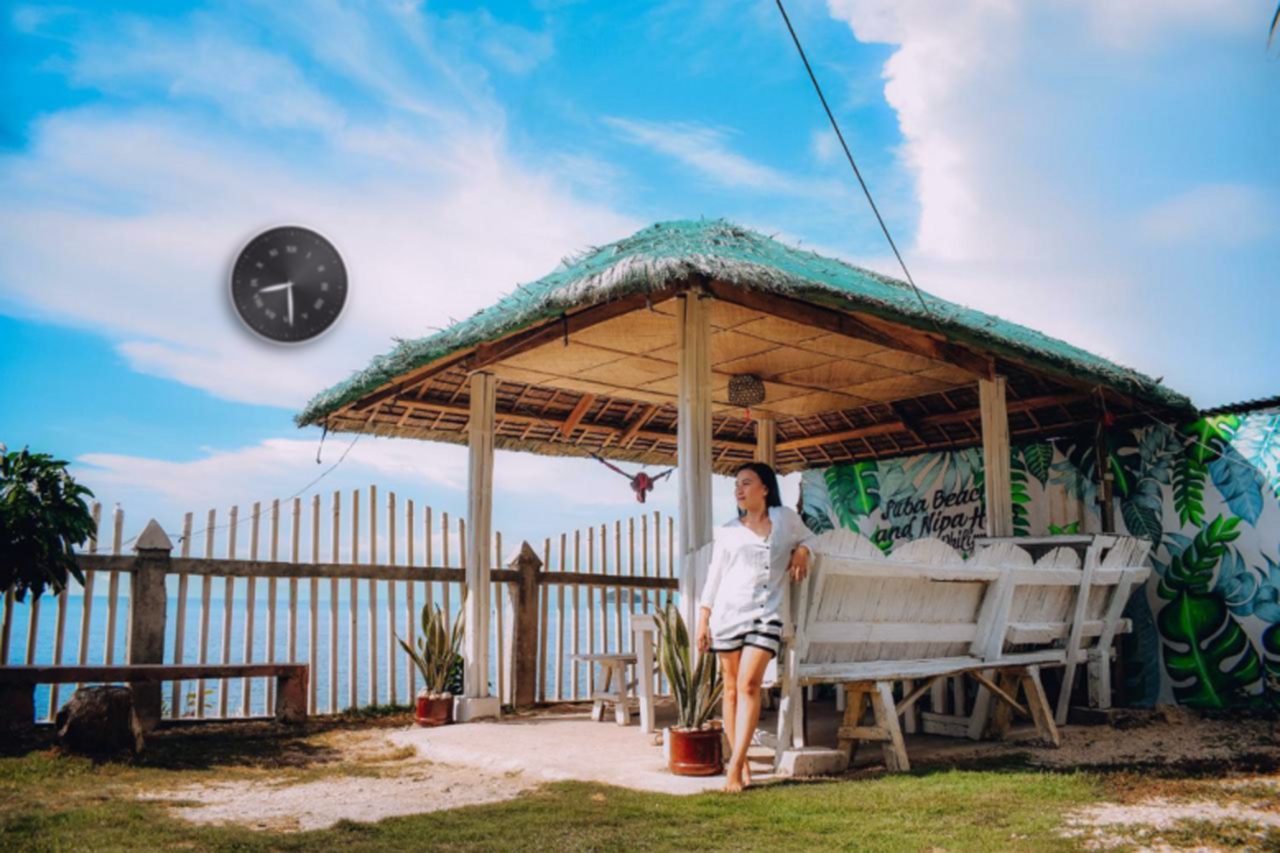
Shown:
**8:29**
